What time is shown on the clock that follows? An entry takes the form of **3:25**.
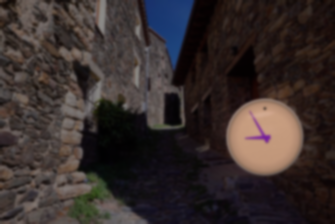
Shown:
**8:55**
